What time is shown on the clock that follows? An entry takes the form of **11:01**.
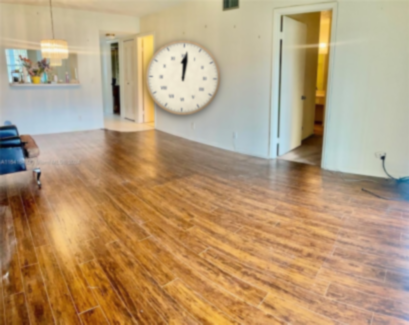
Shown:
**12:01**
